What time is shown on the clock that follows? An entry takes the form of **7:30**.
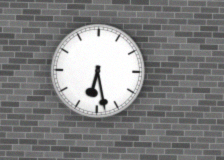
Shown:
**6:28**
